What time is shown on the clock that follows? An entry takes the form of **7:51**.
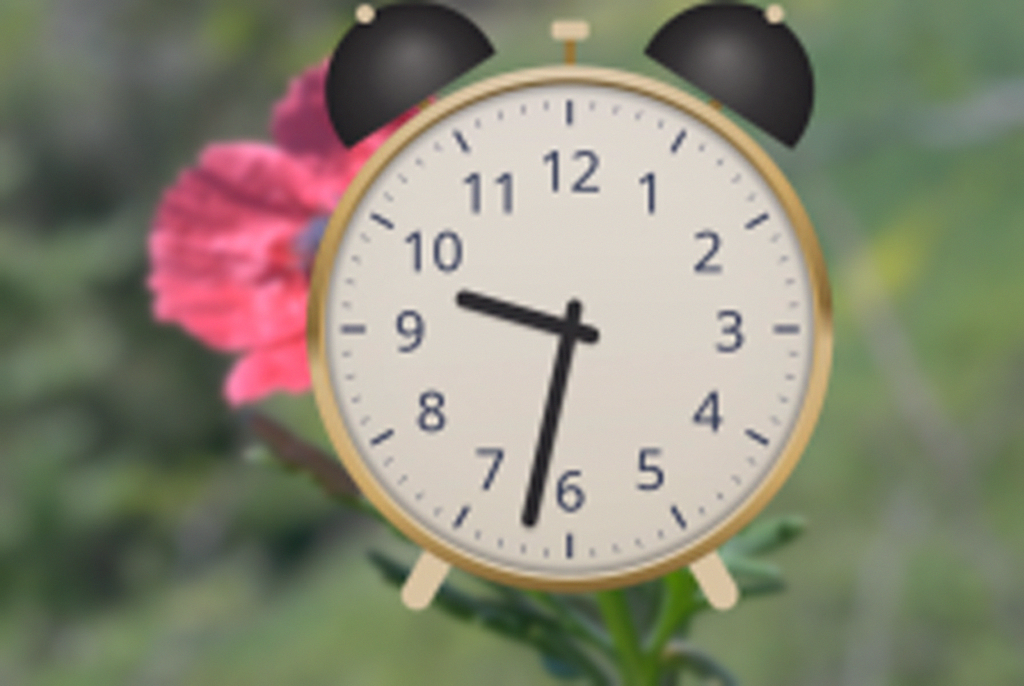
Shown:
**9:32**
